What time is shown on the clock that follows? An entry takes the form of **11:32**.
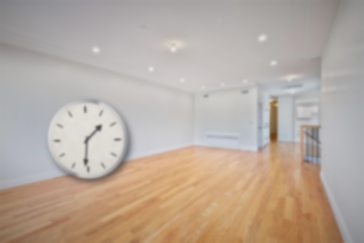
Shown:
**1:31**
